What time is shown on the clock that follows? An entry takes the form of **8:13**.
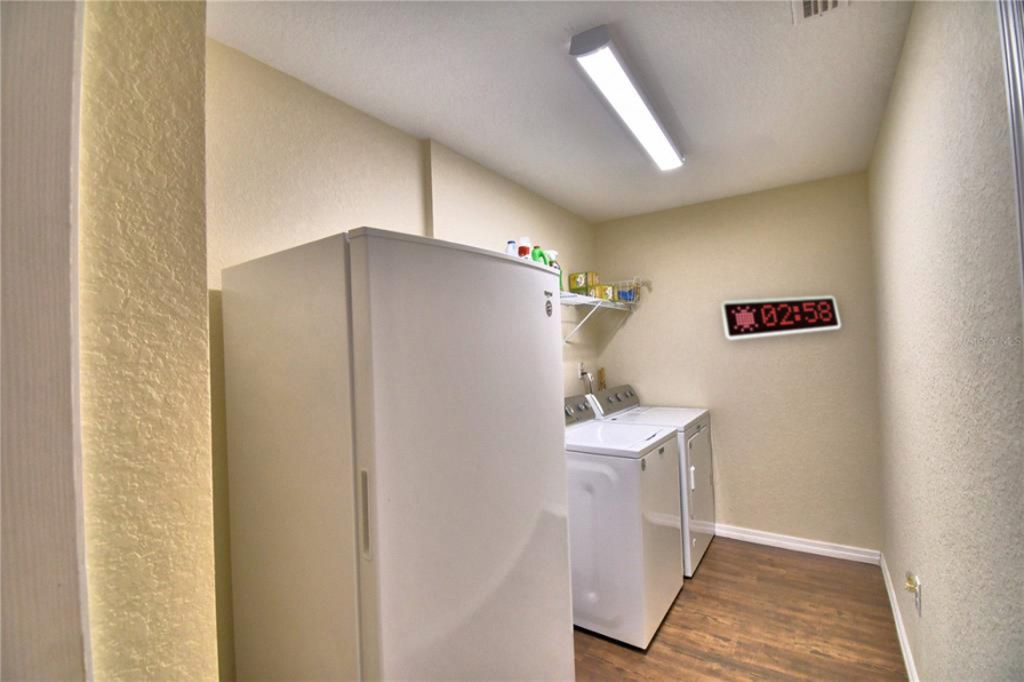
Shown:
**2:58**
